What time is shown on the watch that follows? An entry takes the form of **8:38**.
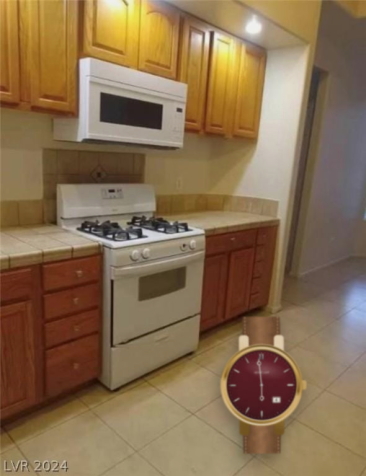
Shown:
**5:59**
